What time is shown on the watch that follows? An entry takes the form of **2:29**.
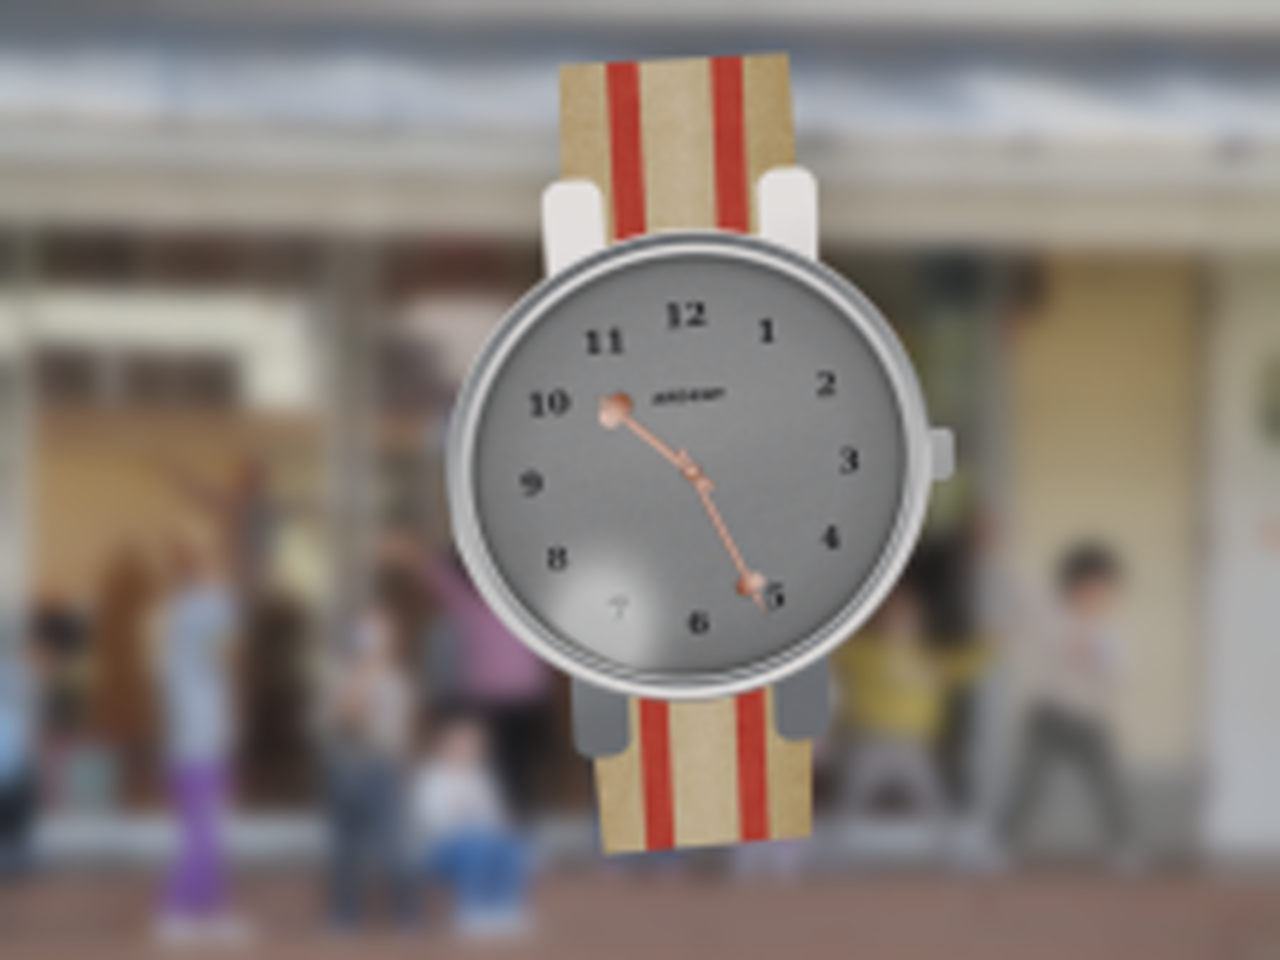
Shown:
**10:26**
